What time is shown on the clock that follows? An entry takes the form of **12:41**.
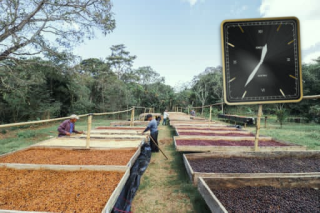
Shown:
**12:36**
